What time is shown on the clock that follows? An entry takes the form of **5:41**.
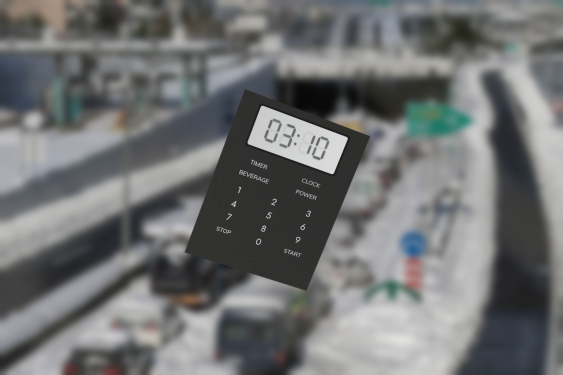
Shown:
**3:10**
